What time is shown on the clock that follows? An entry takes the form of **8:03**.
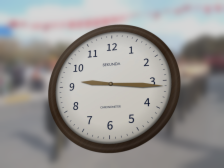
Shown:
**9:16**
